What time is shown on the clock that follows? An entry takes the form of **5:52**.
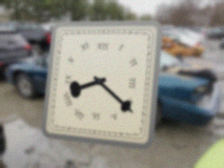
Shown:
**8:21**
